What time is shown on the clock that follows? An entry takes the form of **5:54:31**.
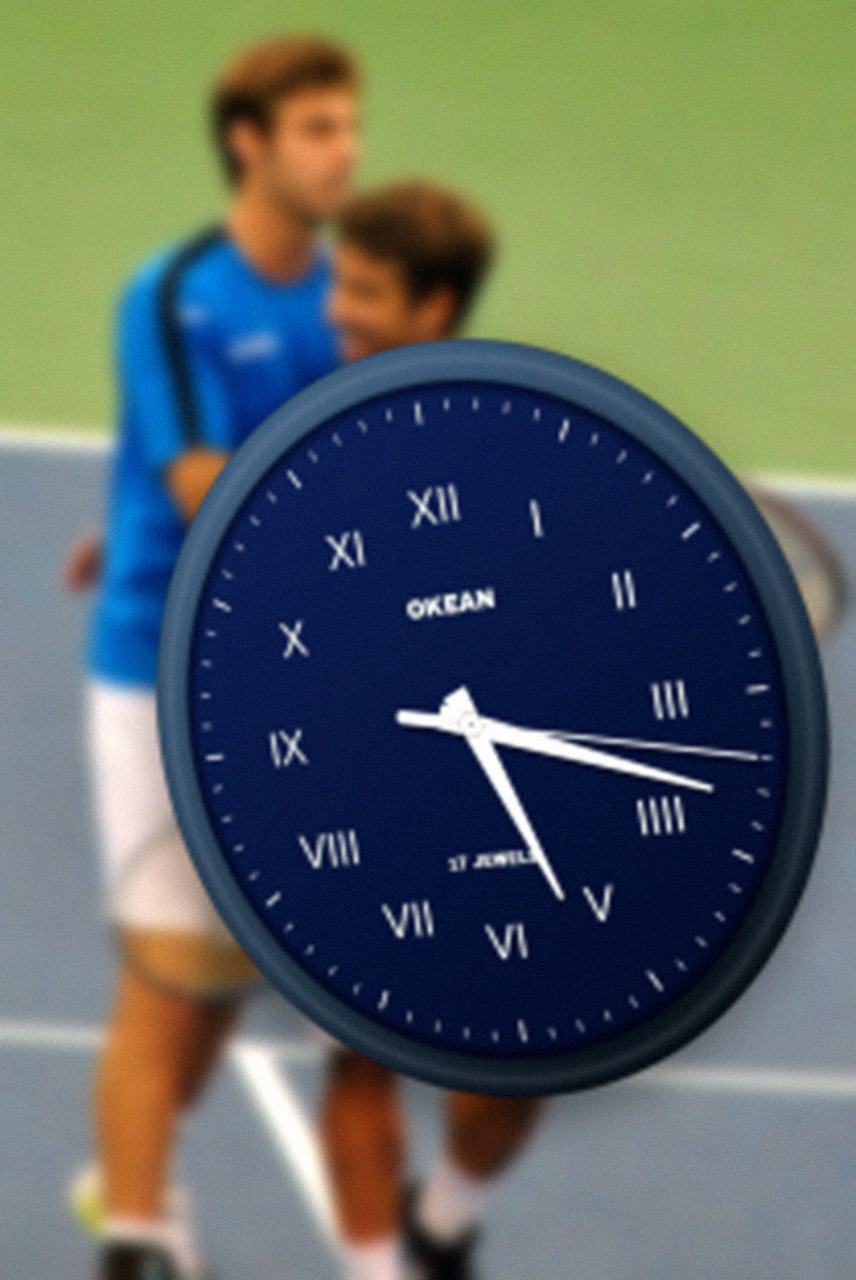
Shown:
**5:18:17**
